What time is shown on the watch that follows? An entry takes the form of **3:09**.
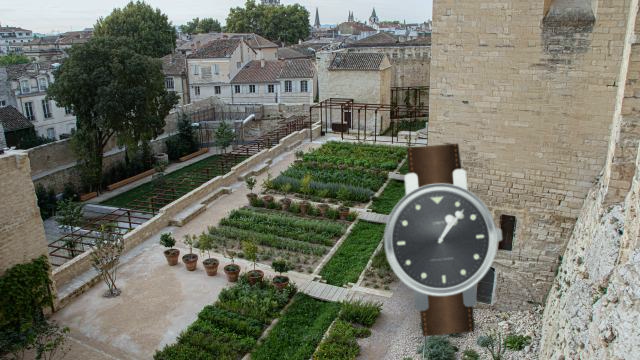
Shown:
**1:07**
